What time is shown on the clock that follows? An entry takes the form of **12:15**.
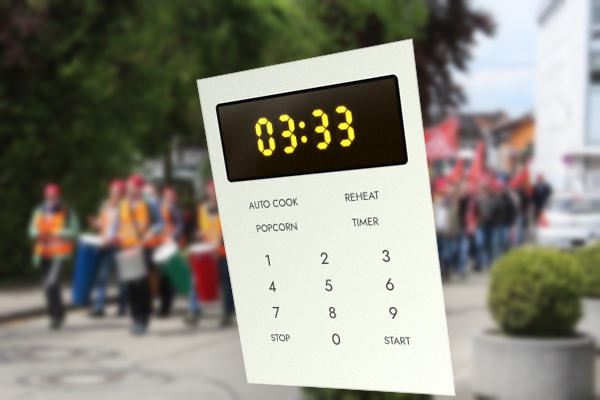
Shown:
**3:33**
